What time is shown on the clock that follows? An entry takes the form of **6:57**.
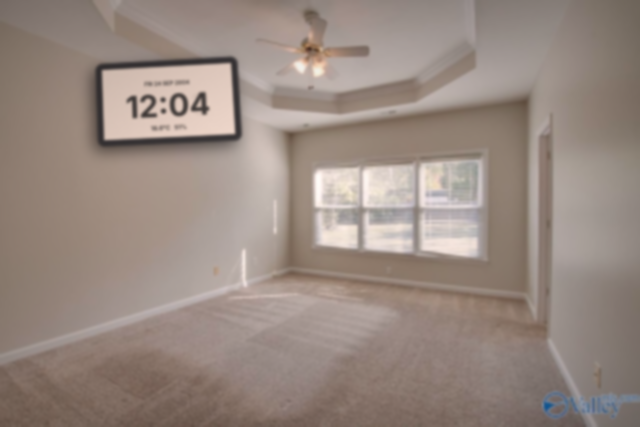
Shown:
**12:04**
